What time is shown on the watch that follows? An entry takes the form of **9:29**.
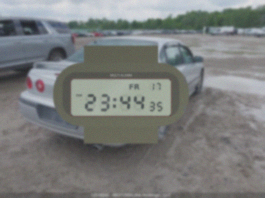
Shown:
**23:44**
